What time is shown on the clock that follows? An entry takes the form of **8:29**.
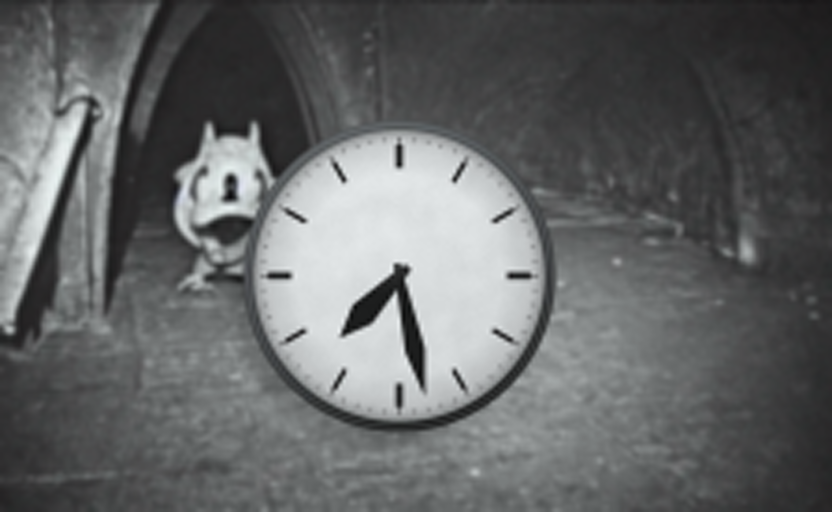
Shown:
**7:28**
